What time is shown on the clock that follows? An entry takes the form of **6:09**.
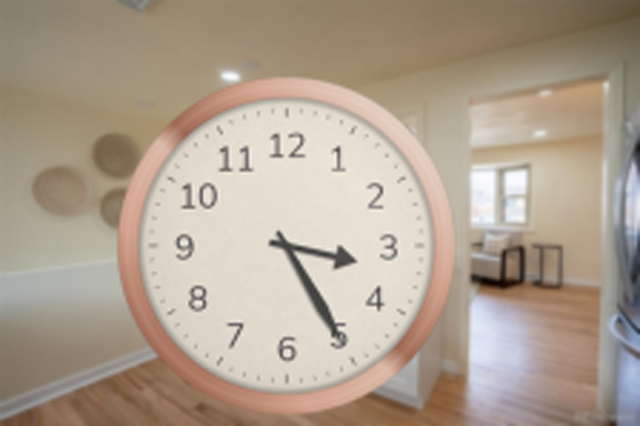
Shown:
**3:25**
